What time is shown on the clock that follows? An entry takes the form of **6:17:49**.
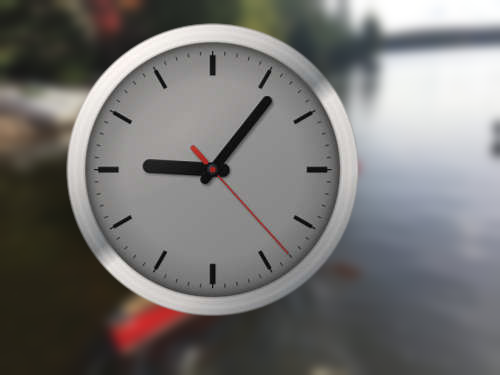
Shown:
**9:06:23**
